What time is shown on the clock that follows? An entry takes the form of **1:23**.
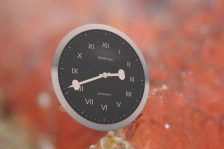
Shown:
**2:41**
